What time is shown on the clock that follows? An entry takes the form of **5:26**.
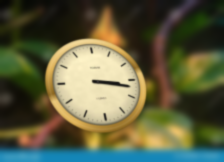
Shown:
**3:17**
